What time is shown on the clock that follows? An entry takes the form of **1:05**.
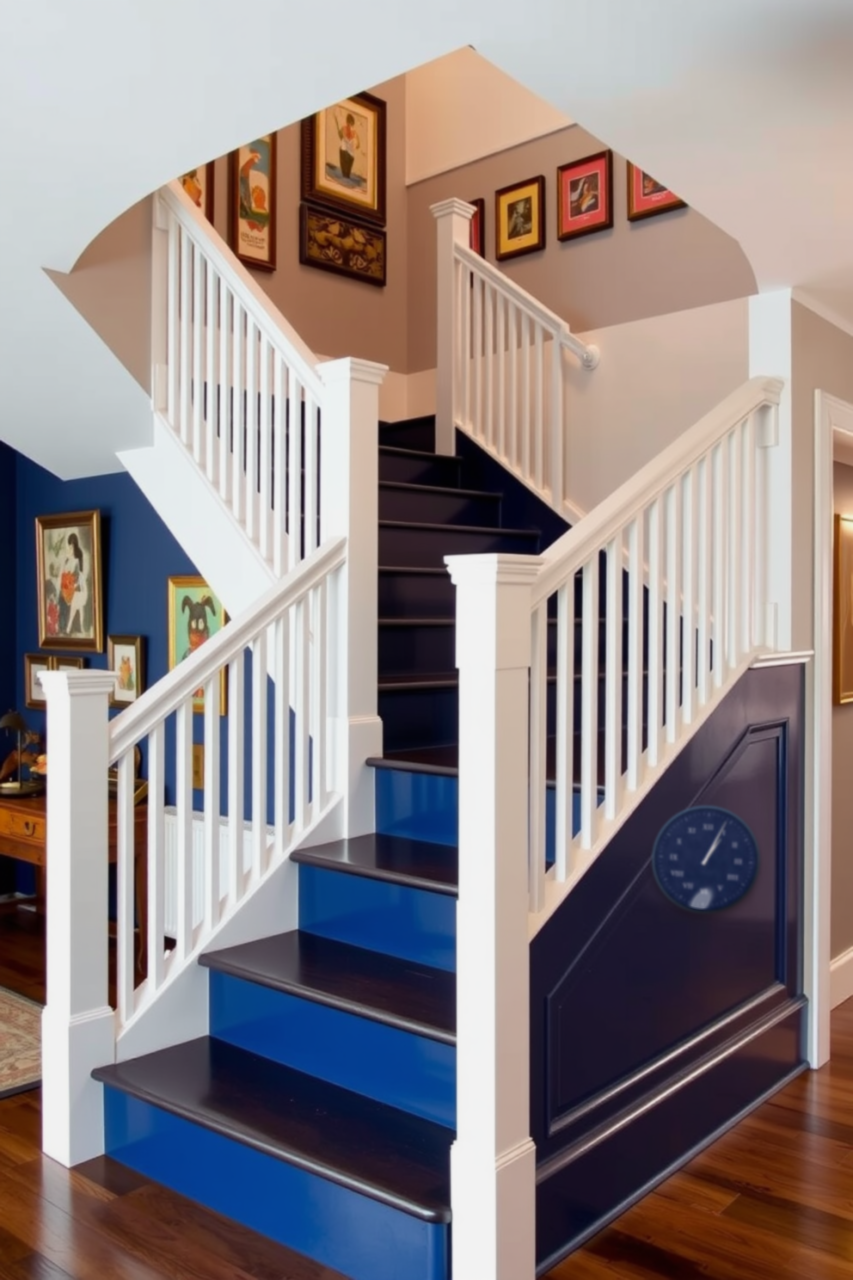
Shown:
**1:04**
